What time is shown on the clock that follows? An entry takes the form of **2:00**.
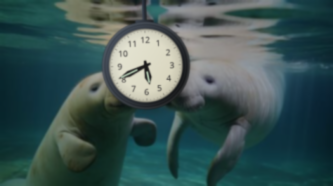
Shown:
**5:41**
